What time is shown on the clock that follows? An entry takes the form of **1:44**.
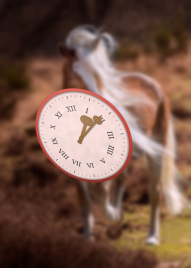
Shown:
**1:09**
